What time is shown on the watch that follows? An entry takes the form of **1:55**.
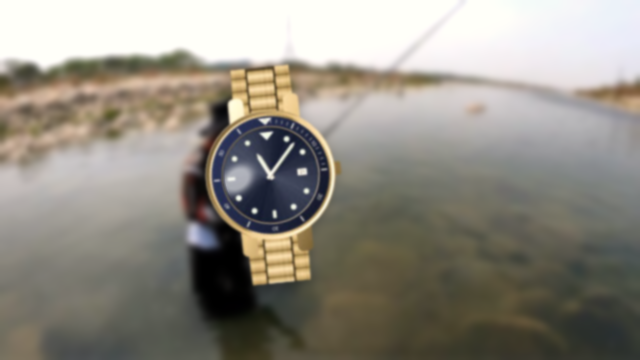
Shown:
**11:07**
